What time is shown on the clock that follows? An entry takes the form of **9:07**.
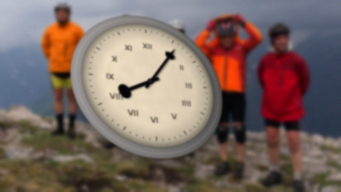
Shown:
**8:06**
